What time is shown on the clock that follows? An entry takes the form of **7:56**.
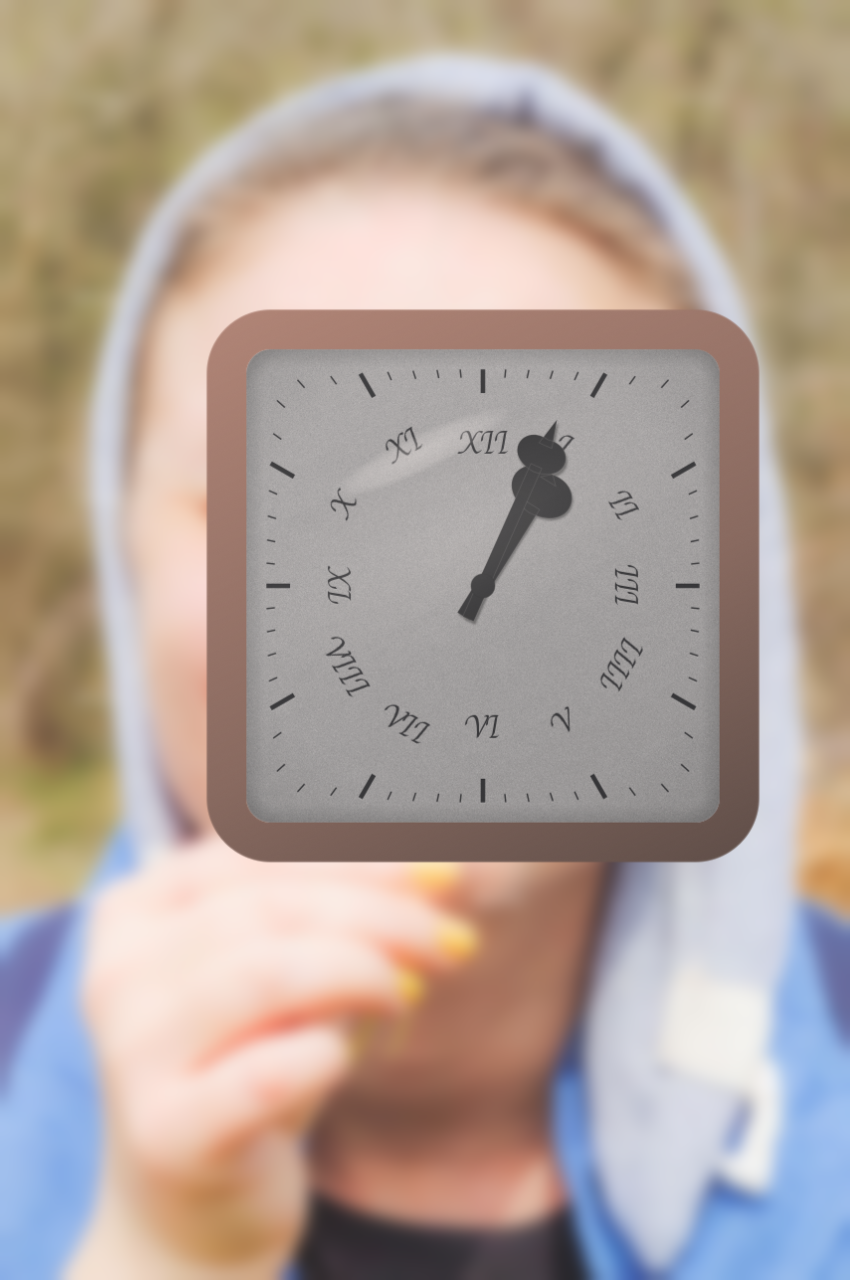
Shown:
**1:04**
